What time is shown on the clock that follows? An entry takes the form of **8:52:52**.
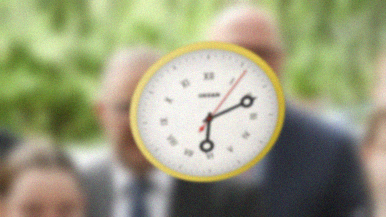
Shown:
**6:11:06**
